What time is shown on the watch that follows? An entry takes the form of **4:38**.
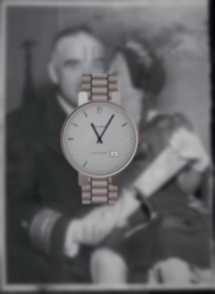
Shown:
**11:05**
